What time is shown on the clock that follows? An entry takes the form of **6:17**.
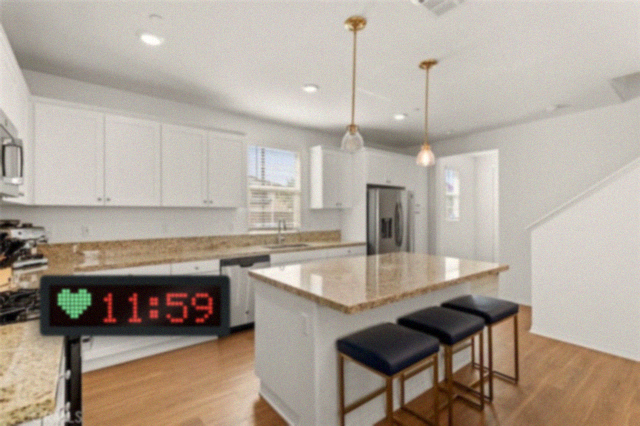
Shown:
**11:59**
